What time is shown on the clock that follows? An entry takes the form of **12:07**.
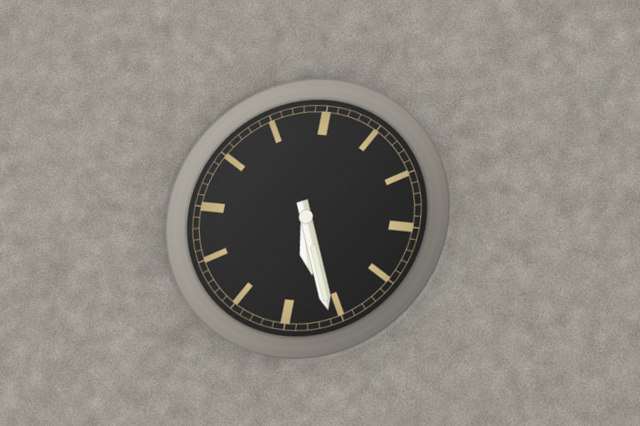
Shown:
**5:26**
